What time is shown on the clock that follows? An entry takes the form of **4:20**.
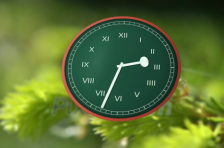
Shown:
**2:33**
